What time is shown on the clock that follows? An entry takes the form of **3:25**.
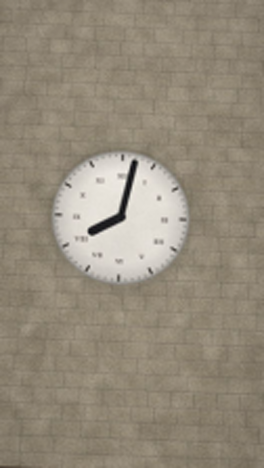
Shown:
**8:02**
